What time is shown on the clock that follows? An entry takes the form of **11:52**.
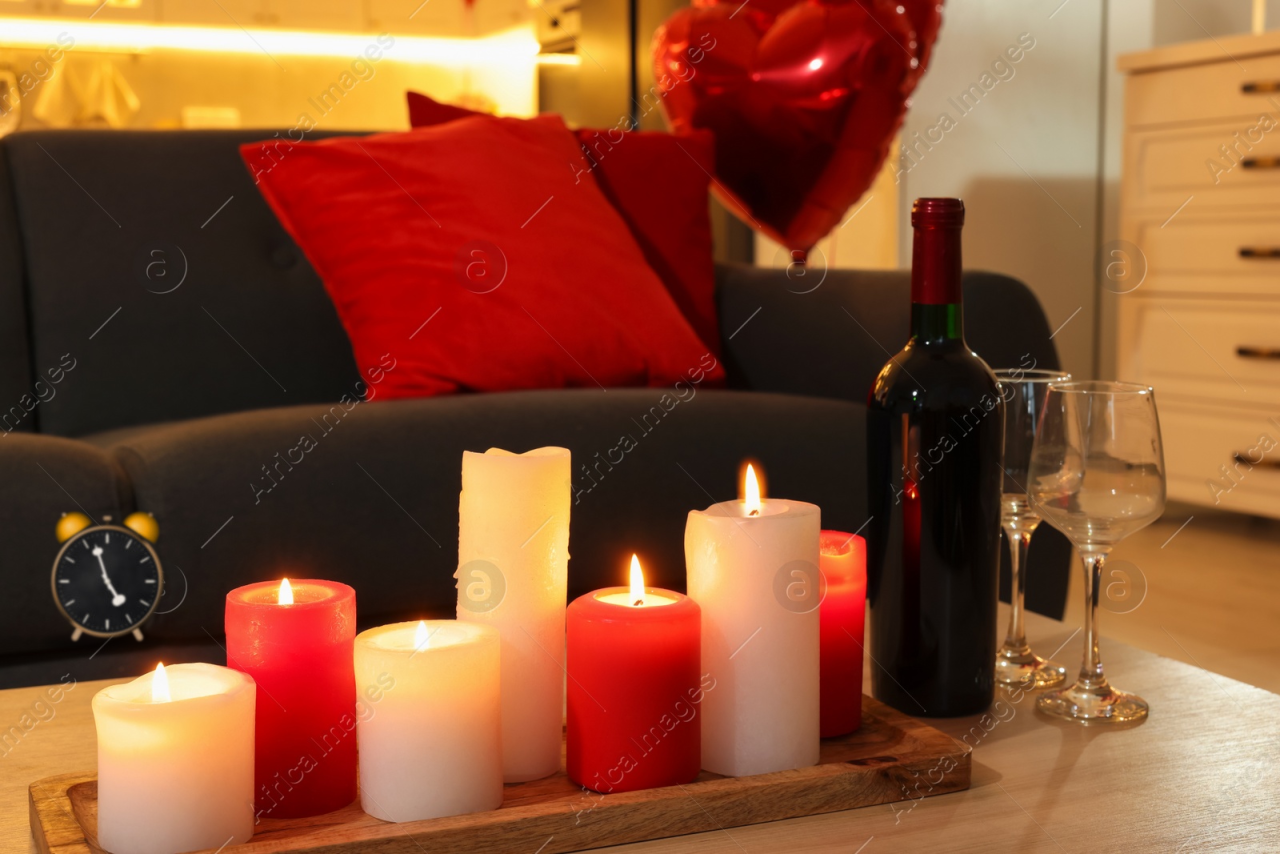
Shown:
**4:57**
